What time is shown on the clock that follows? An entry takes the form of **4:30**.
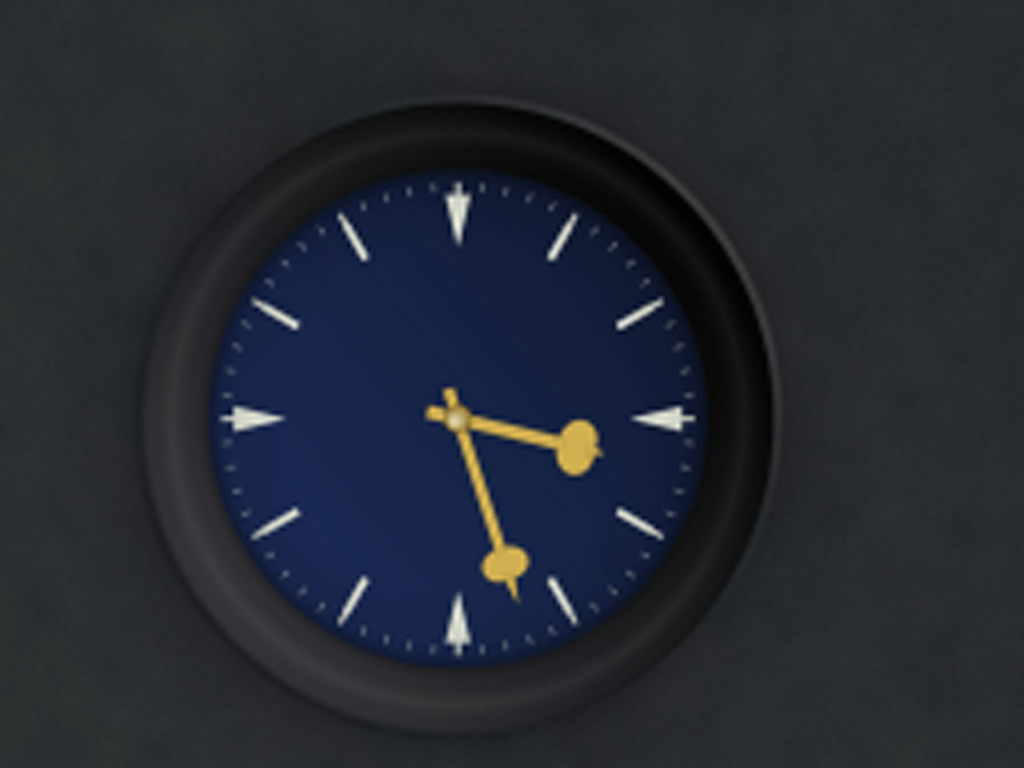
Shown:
**3:27**
